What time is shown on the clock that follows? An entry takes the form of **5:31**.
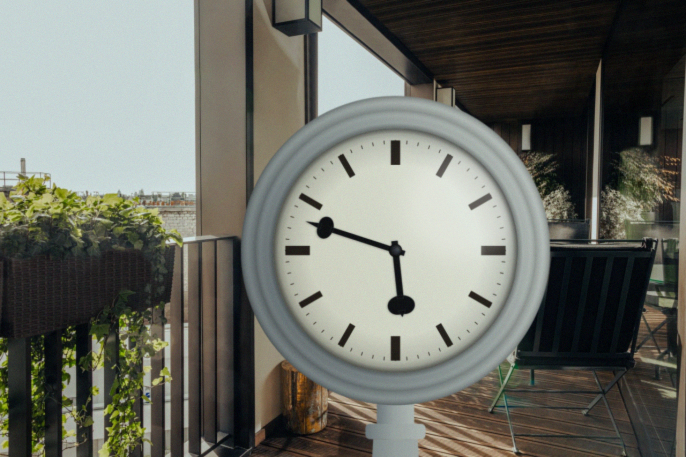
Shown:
**5:48**
